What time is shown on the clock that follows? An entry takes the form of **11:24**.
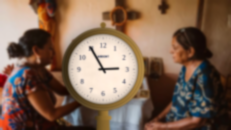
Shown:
**2:55**
